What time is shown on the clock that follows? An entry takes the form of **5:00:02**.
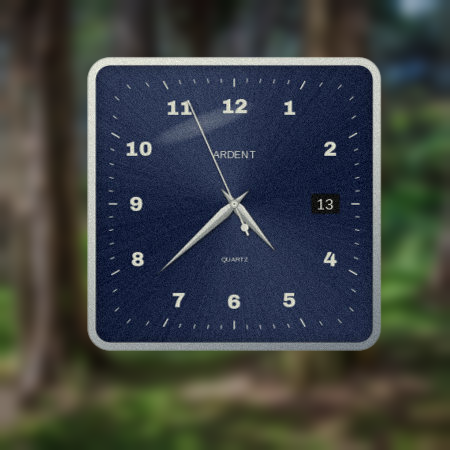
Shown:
**4:37:56**
